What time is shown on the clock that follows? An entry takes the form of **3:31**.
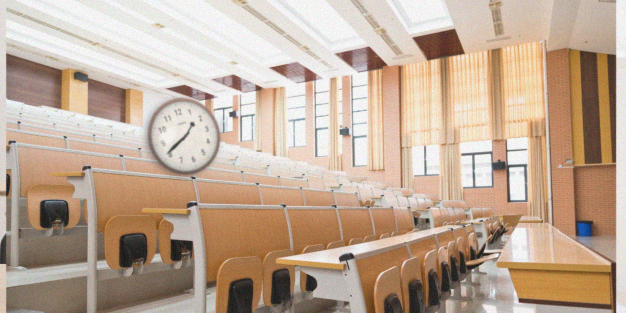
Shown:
**1:41**
